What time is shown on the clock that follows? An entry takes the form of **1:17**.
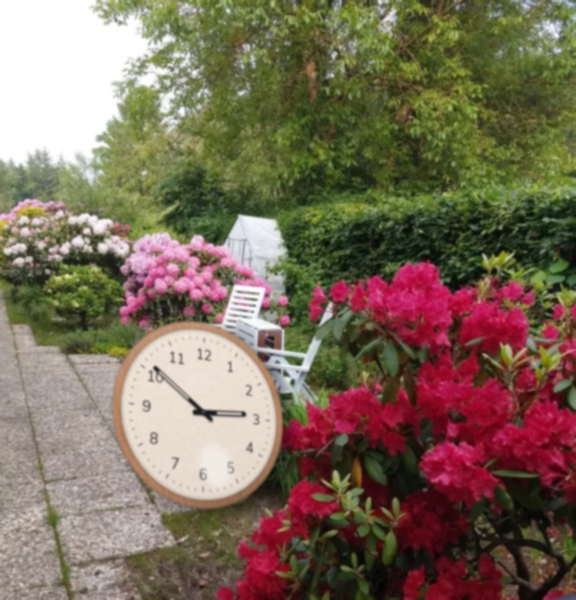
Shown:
**2:51**
